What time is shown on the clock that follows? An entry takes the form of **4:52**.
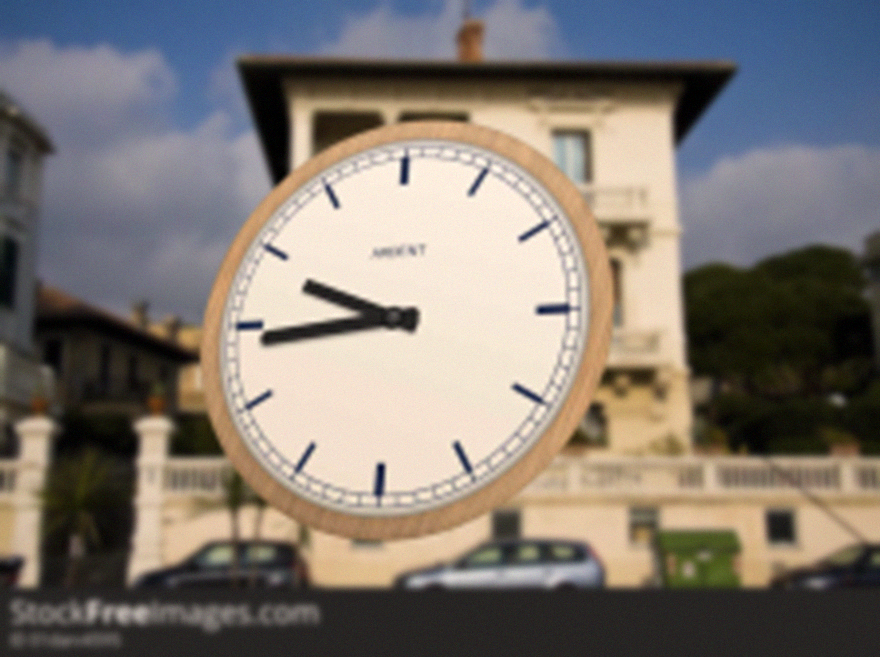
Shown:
**9:44**
